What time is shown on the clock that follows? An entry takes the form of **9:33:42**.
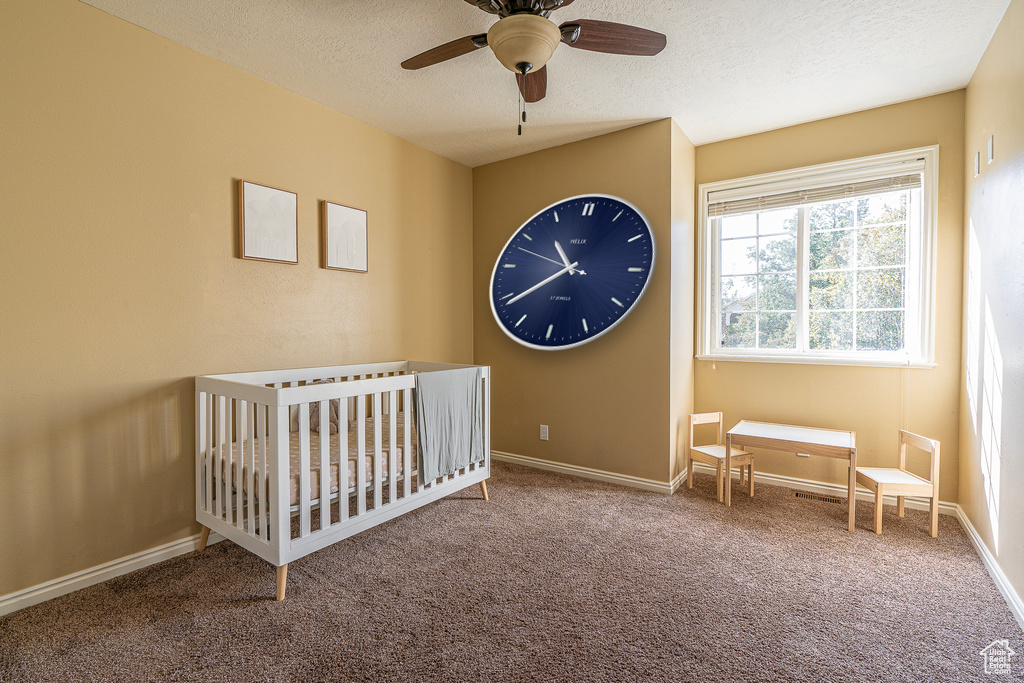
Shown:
**10:38:48**
